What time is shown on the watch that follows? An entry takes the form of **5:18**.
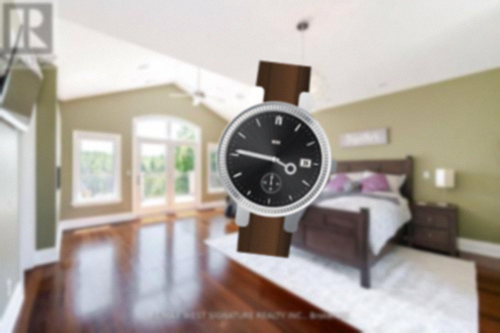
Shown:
**3:46**
